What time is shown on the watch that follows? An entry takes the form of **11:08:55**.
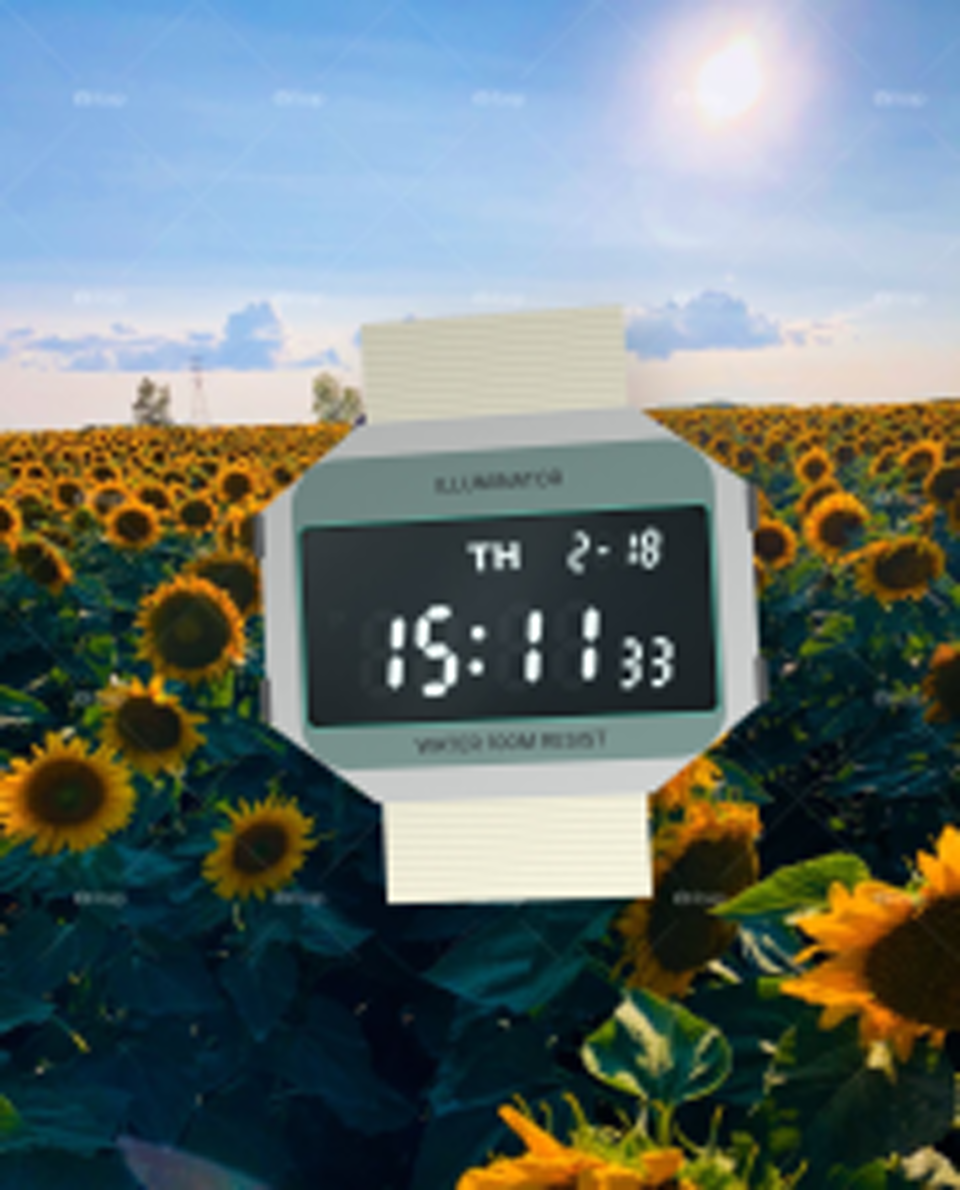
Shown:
**15:11:33**
